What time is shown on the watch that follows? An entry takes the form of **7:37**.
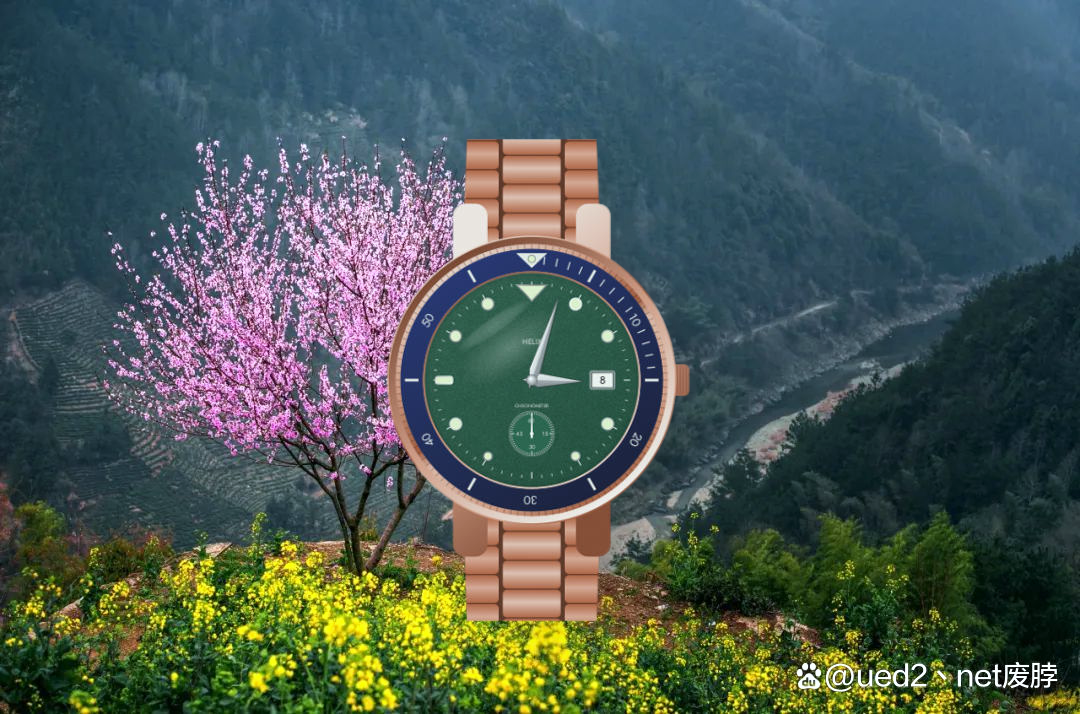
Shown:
**3:03**
